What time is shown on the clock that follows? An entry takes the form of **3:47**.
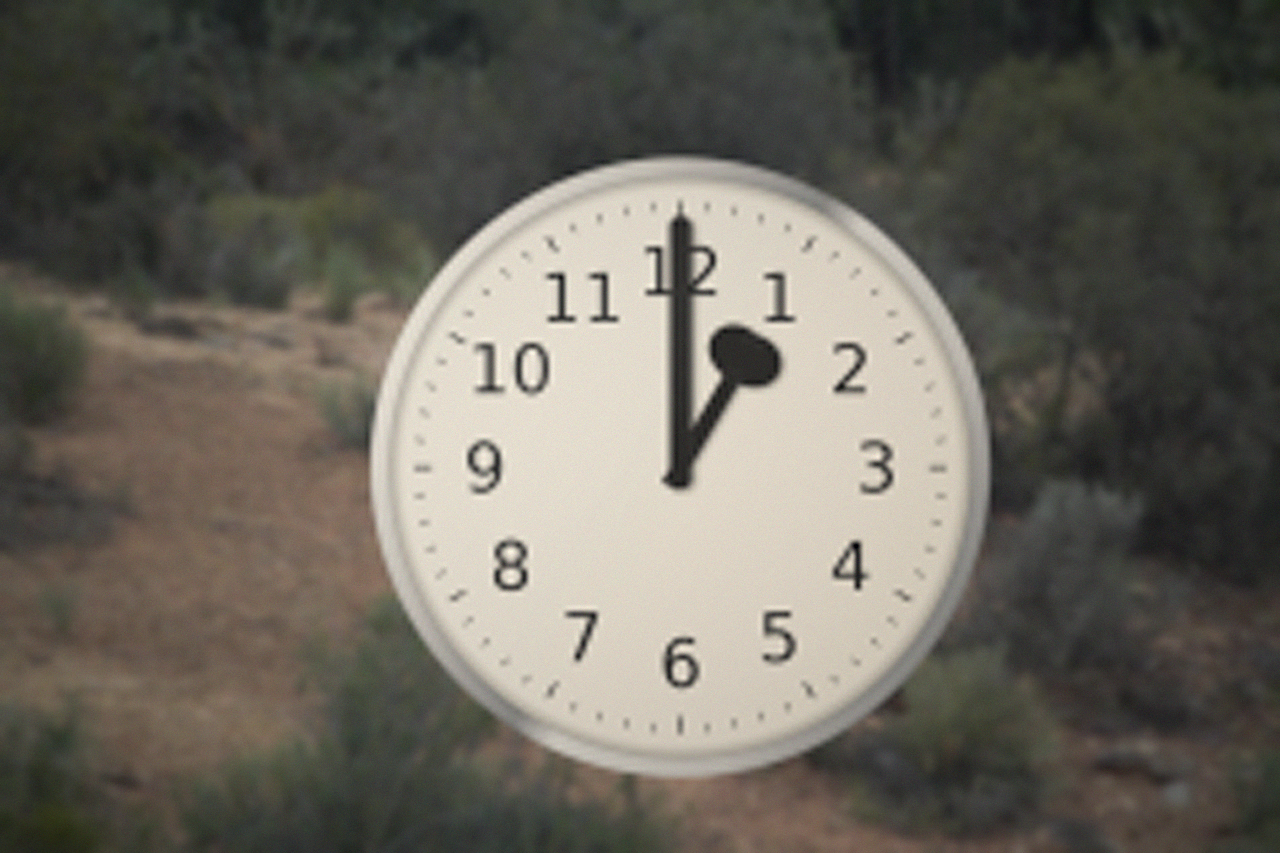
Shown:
**1:00**
